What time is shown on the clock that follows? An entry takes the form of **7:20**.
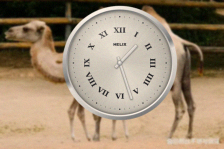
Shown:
**1:27**
